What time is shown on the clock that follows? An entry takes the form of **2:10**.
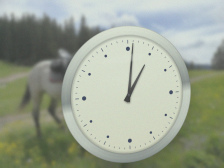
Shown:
**1:01**
